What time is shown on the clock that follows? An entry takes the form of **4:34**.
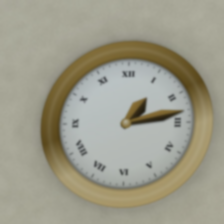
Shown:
**1:13**
